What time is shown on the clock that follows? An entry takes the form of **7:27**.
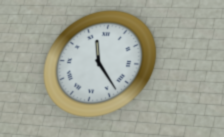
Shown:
**11:23**
